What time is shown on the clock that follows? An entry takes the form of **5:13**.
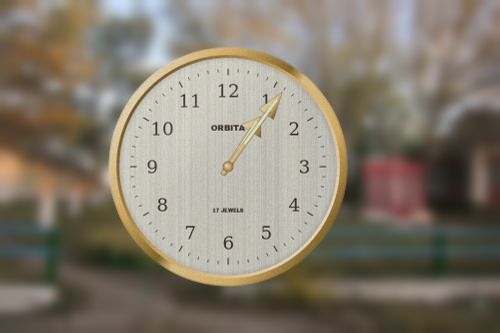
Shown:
**1:06**
